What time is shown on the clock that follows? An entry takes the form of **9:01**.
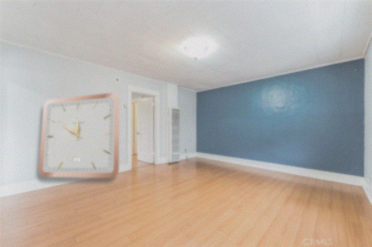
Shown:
**11:51**
